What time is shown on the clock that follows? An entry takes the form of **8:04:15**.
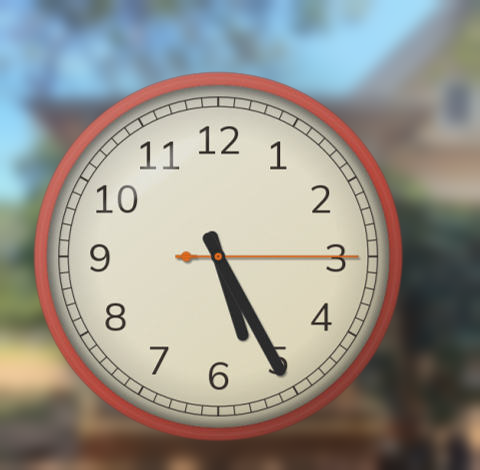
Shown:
**5:25:15**
